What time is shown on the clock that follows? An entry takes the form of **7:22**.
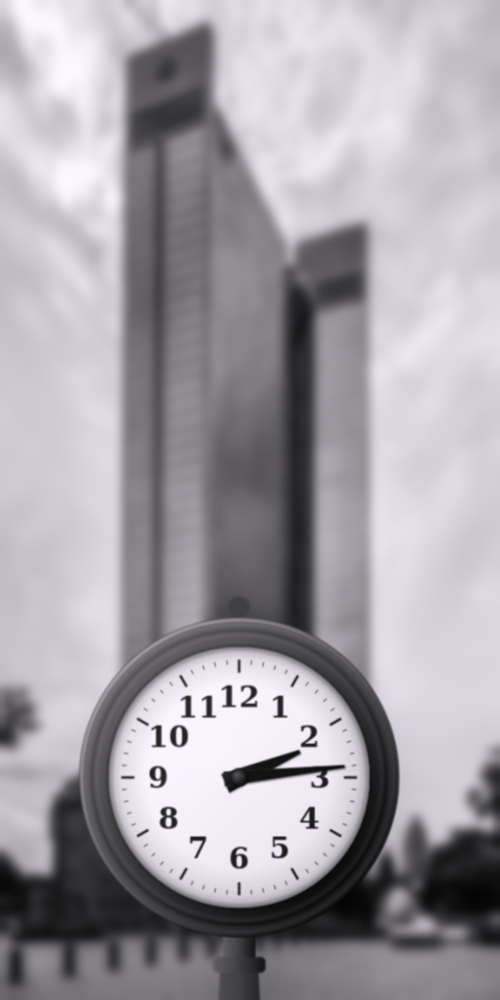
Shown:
**2:14**
